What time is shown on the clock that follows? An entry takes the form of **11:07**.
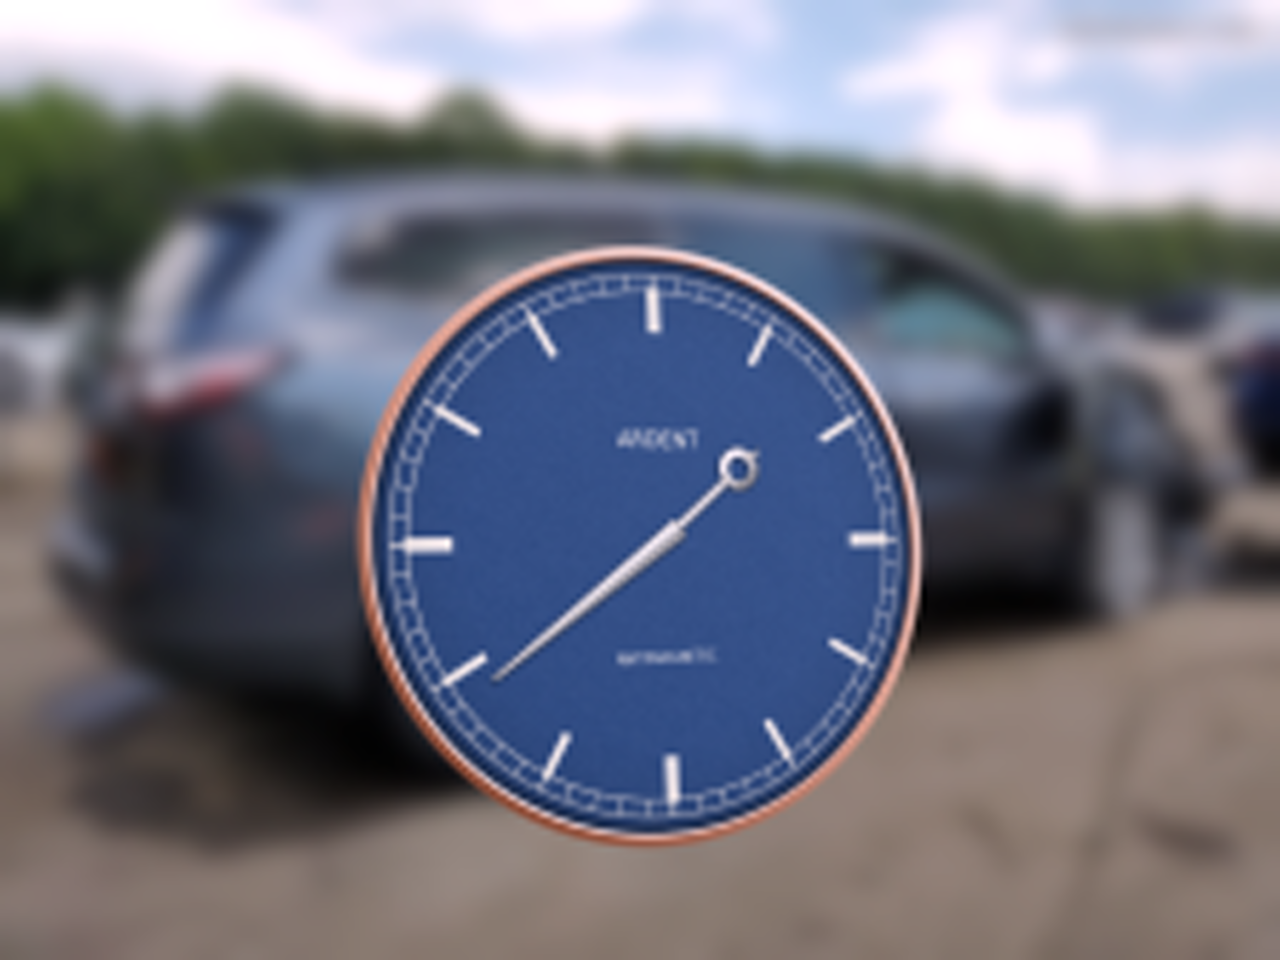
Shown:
**1:39**
